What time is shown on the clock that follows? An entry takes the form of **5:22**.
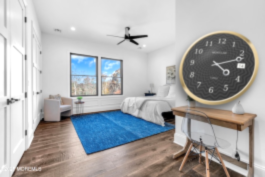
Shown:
**4:12**
